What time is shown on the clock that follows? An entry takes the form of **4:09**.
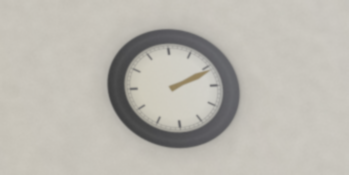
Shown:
**2:11**
